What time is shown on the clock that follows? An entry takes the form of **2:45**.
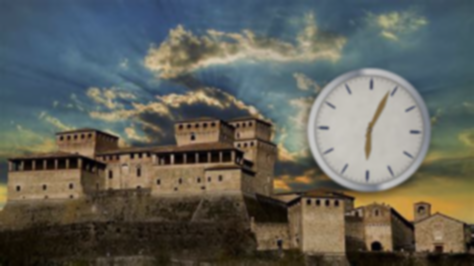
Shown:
**6:04**
